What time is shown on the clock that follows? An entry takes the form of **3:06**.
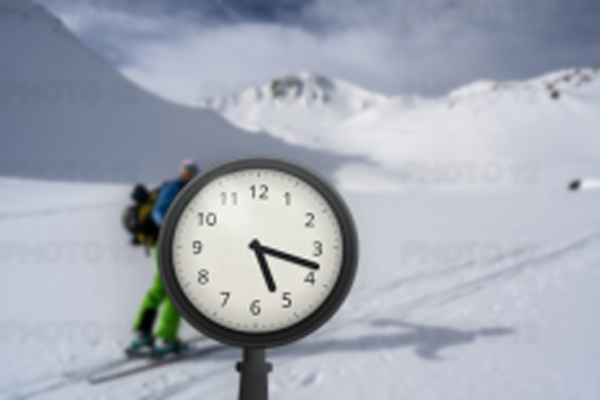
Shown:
**5:18**
